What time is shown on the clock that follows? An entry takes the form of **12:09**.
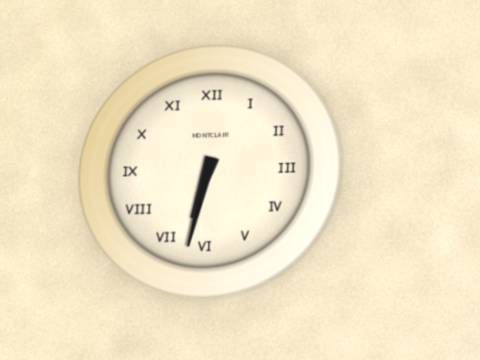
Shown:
**6:32**
